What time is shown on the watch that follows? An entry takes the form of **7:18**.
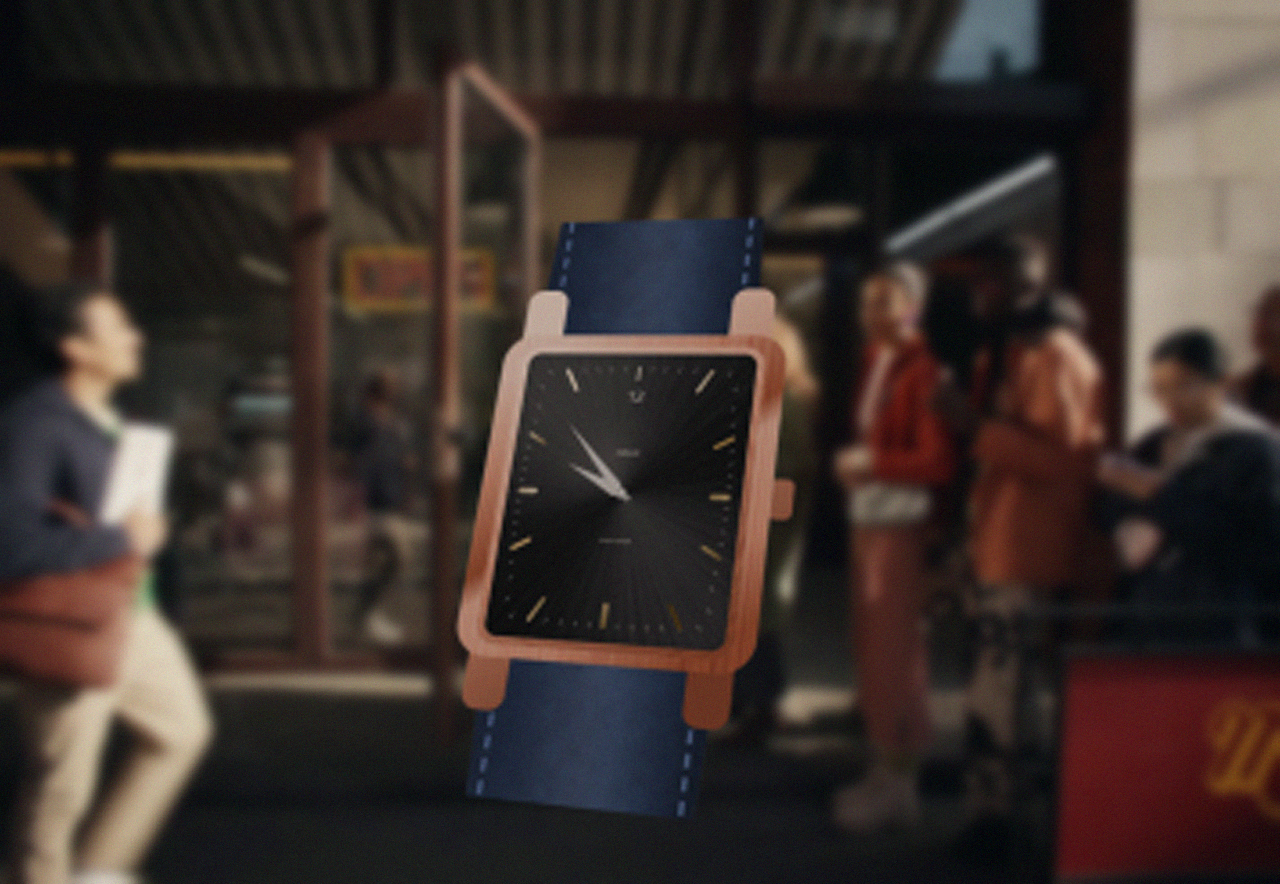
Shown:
**9:53**
